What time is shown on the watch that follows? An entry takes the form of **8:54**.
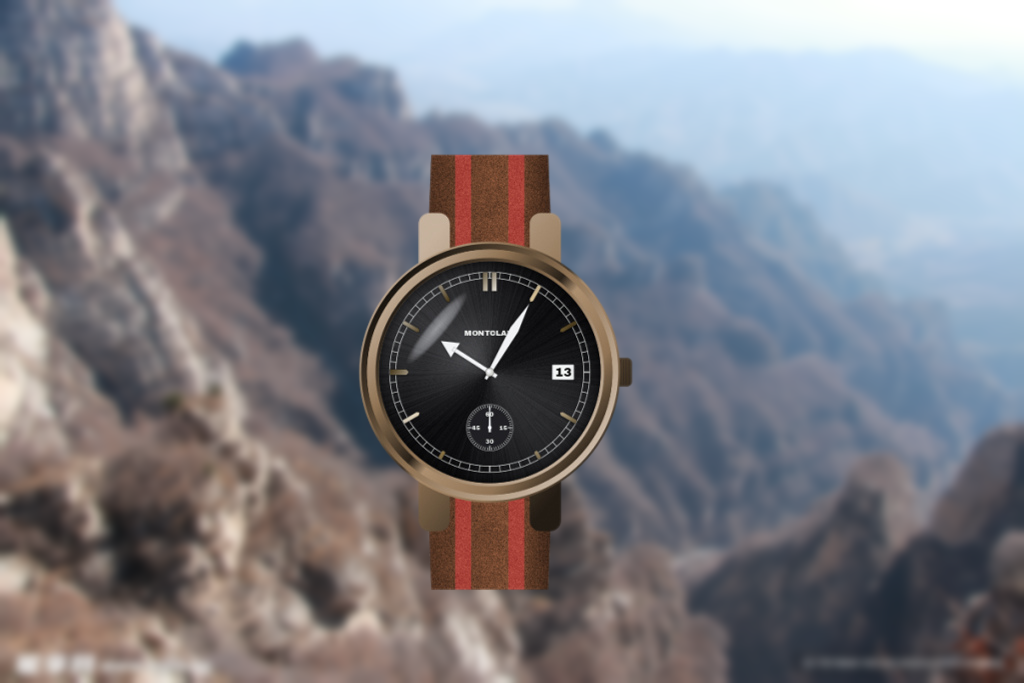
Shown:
**10:05**
